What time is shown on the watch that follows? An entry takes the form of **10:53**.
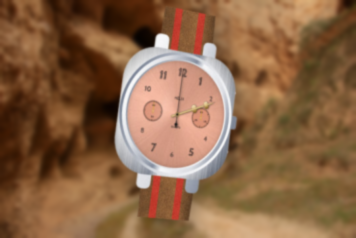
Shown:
**2:11**
